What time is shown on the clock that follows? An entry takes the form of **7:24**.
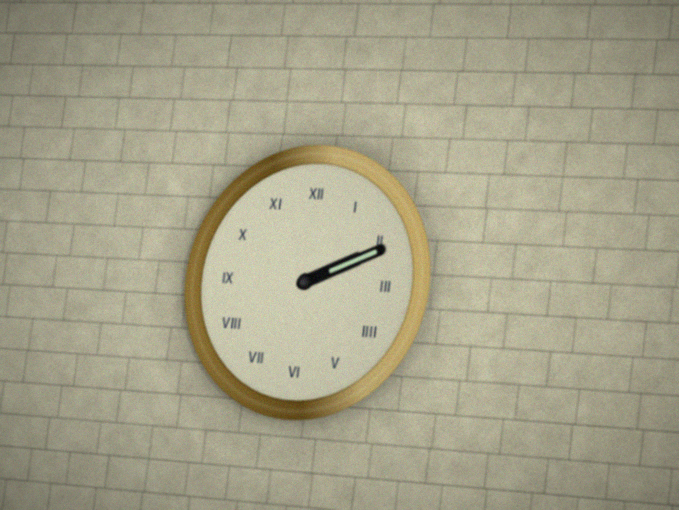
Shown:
**2:11**
